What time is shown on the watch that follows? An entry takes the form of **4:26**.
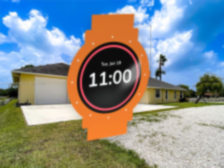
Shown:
**11:00**
